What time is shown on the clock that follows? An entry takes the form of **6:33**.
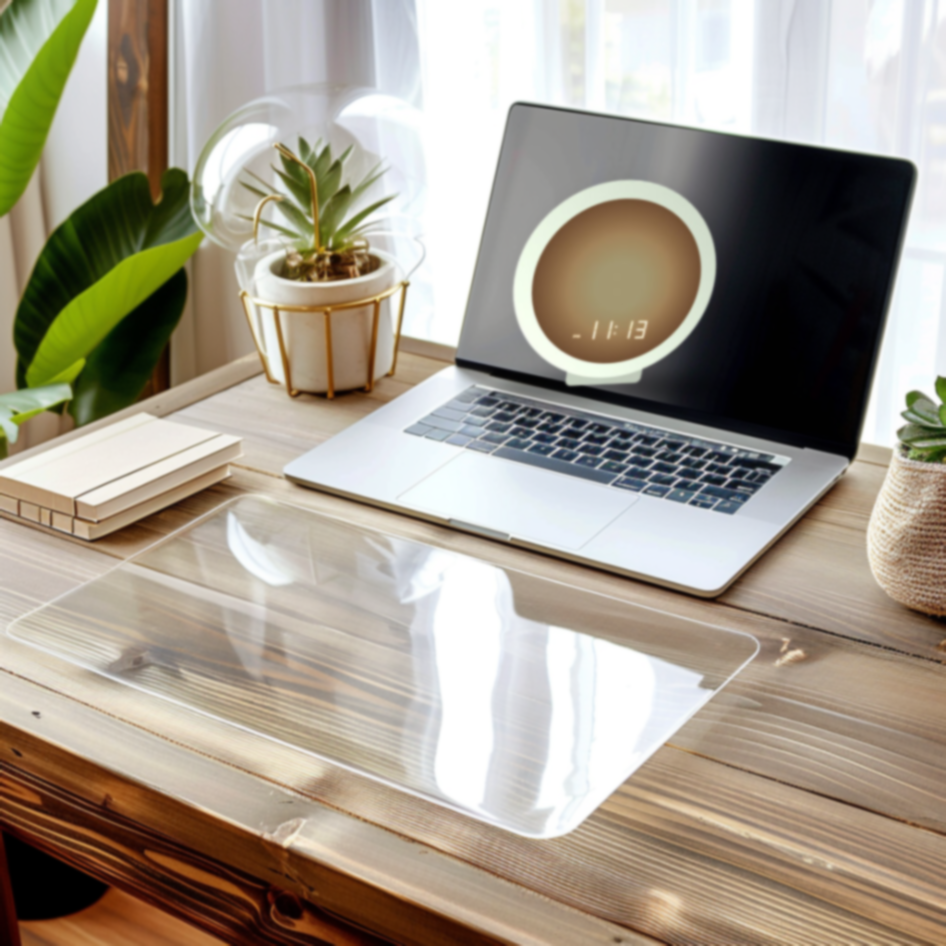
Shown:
**11:13**
